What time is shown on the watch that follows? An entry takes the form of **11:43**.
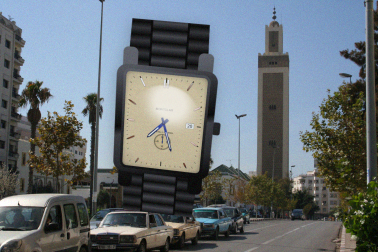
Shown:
**7:27**
